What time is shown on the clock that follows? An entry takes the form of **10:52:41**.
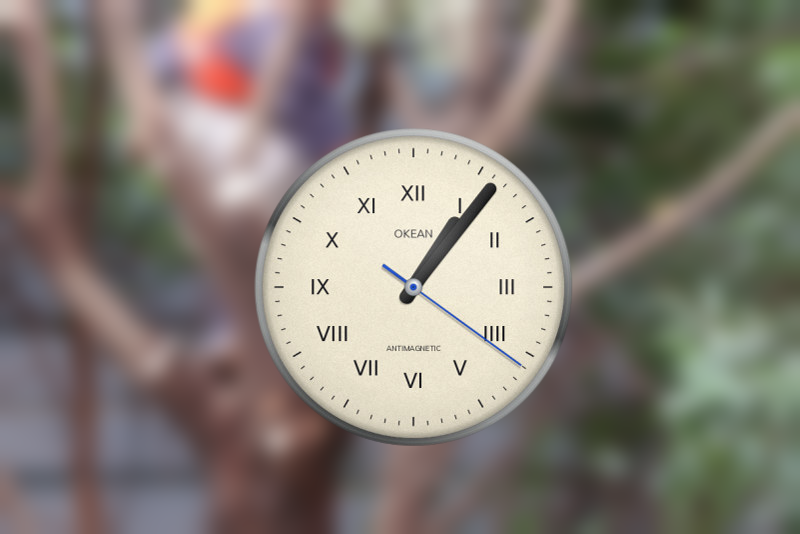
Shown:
**1:06:21**
